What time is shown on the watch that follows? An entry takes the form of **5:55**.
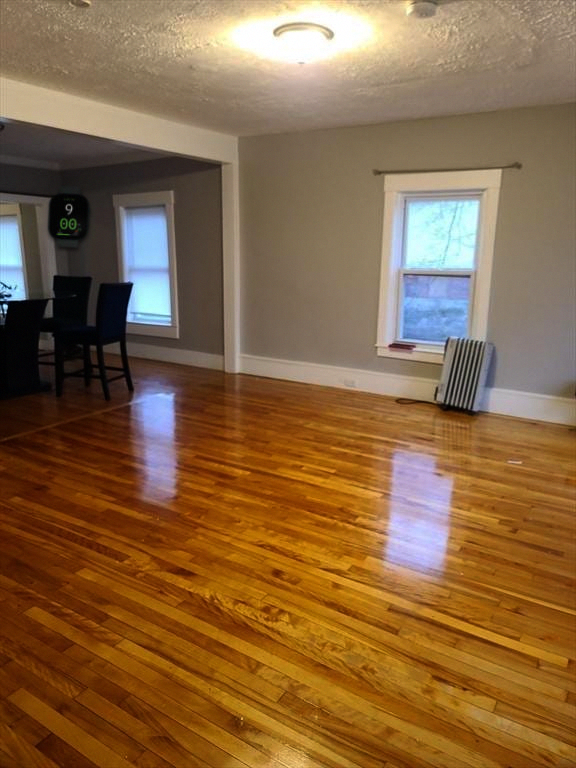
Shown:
**9:00**
